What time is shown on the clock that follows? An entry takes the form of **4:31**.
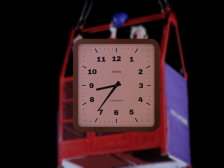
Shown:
**8:36**
